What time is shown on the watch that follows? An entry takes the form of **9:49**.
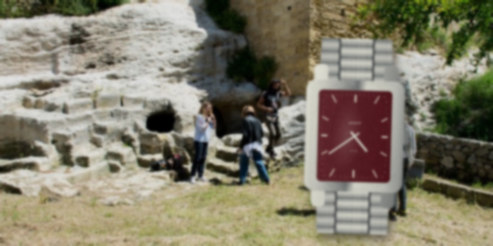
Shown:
**4:39**
